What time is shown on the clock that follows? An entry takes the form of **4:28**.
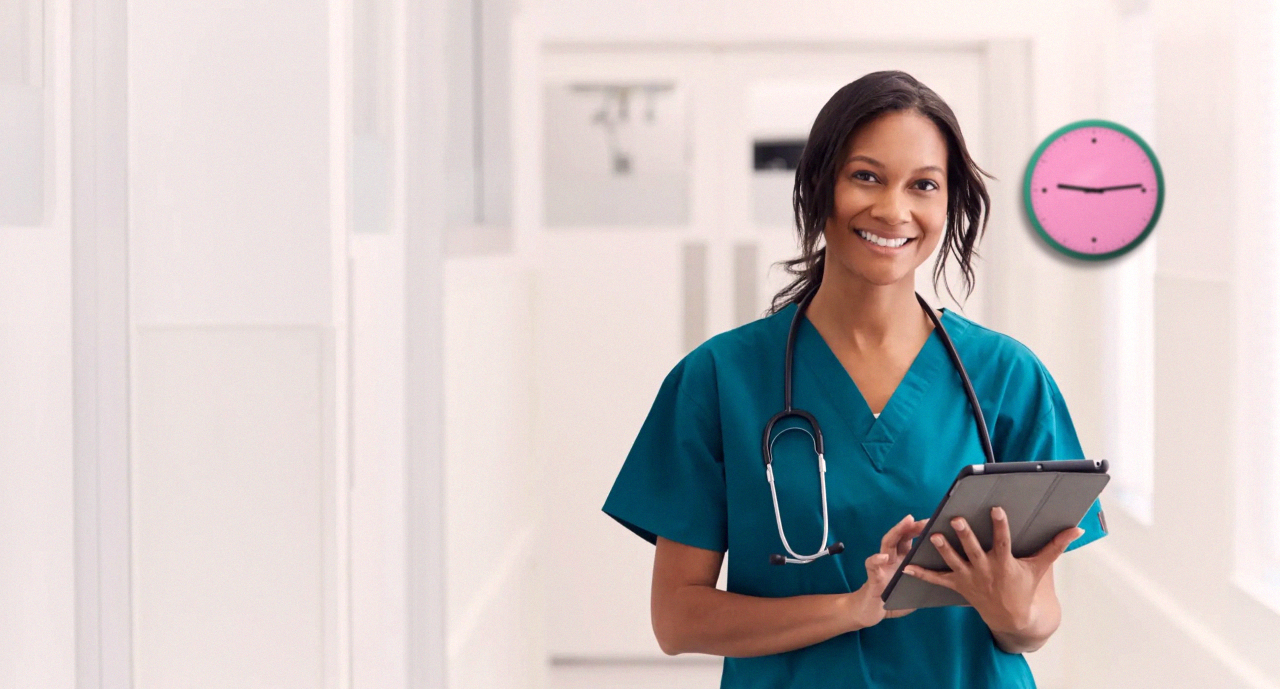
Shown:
**9:14**
